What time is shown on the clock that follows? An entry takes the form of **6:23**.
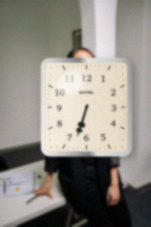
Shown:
**6:33**
